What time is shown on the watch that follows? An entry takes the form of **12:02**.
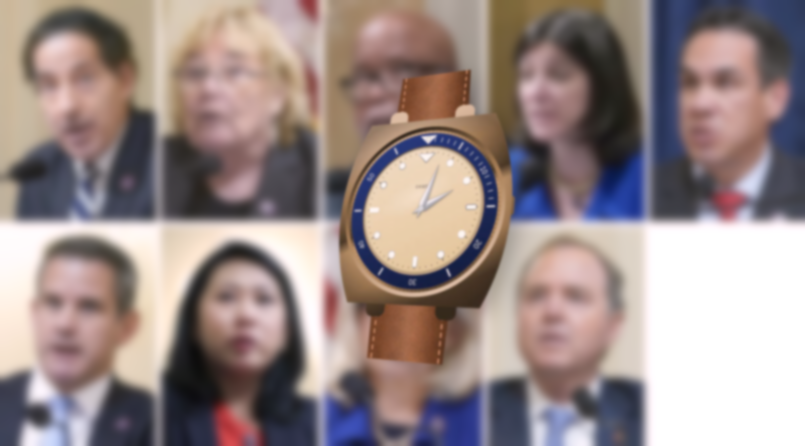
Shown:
**2:03**
